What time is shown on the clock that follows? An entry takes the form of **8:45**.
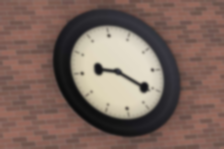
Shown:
**9:21**
